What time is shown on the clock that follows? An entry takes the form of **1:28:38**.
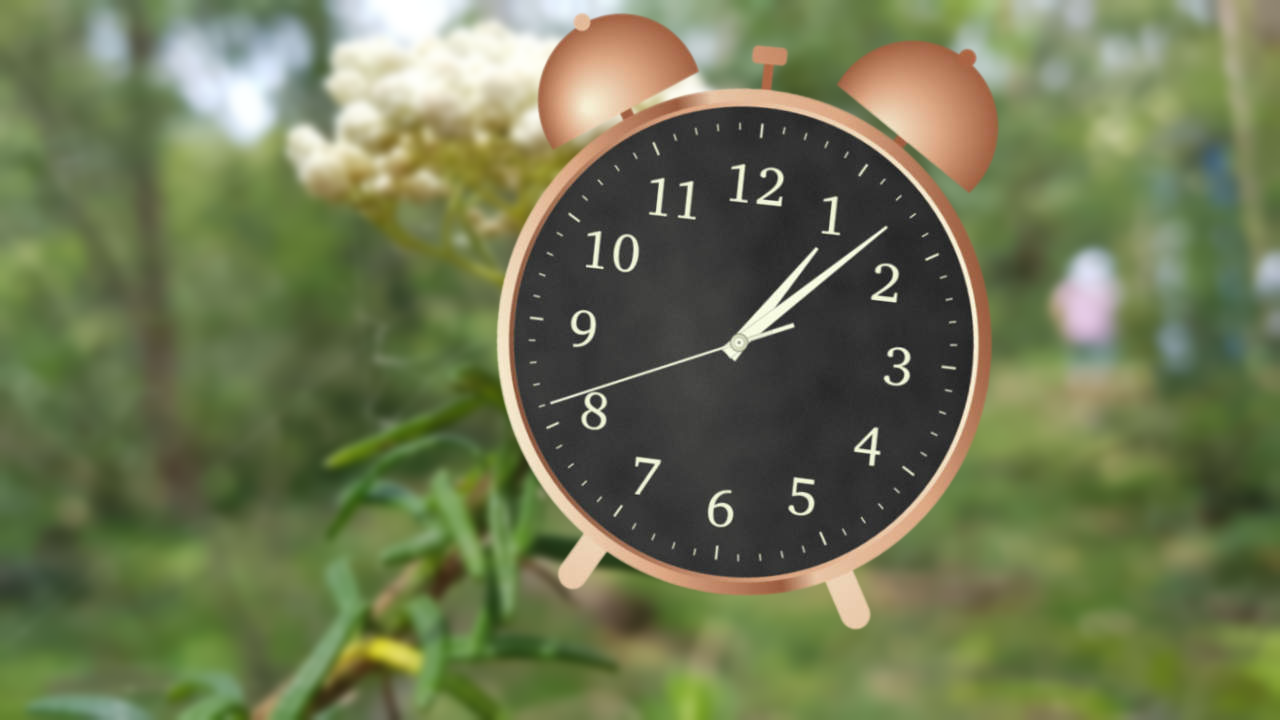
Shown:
**1:07:41**
